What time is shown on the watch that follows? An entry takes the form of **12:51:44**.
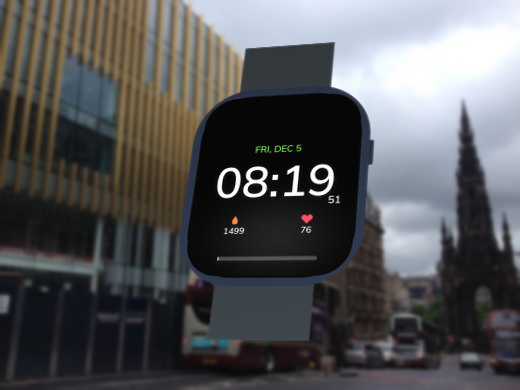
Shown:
**8:19:51**
